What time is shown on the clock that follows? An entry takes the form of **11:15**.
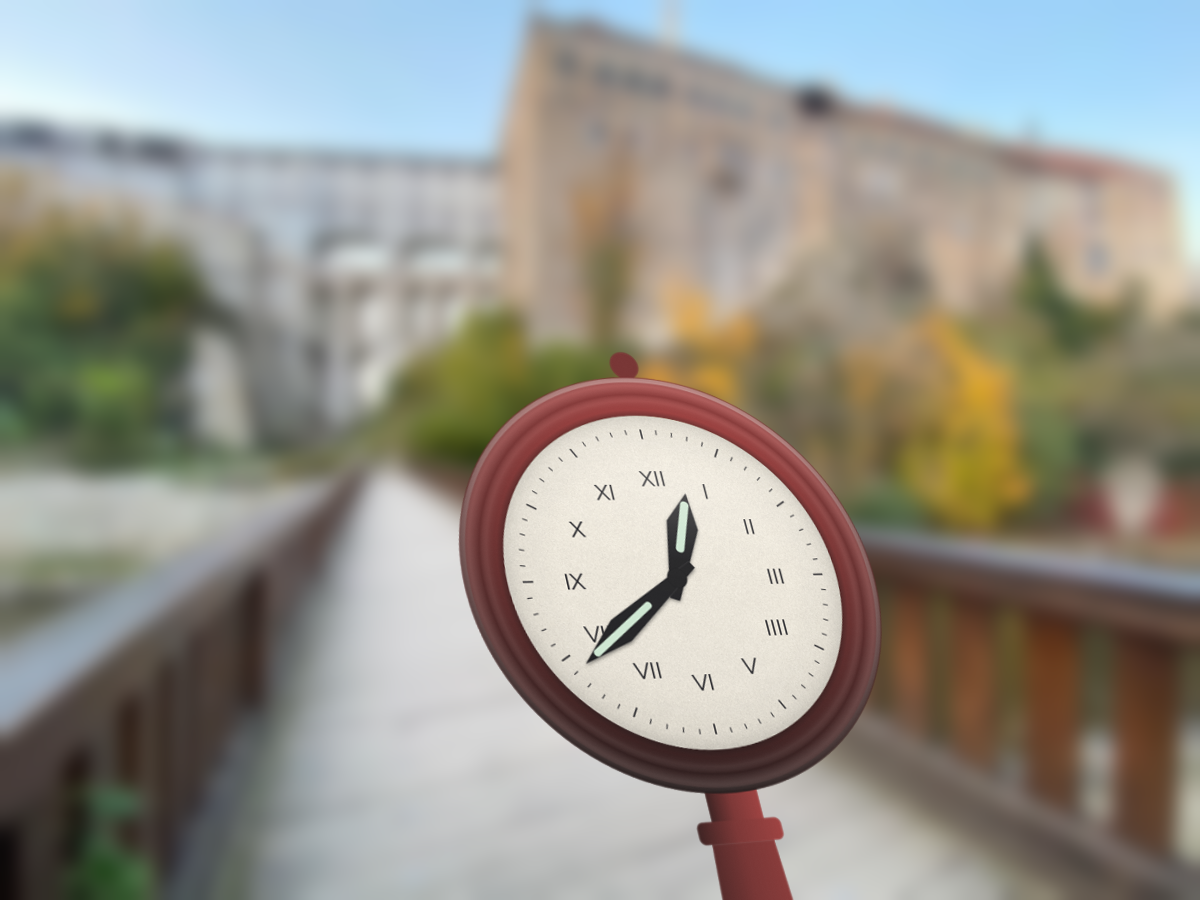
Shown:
**12:39**
